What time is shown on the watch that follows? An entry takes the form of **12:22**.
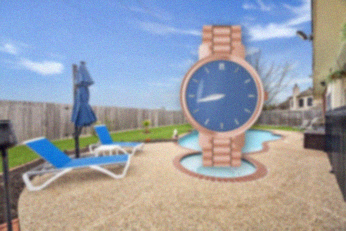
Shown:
**8:43**
